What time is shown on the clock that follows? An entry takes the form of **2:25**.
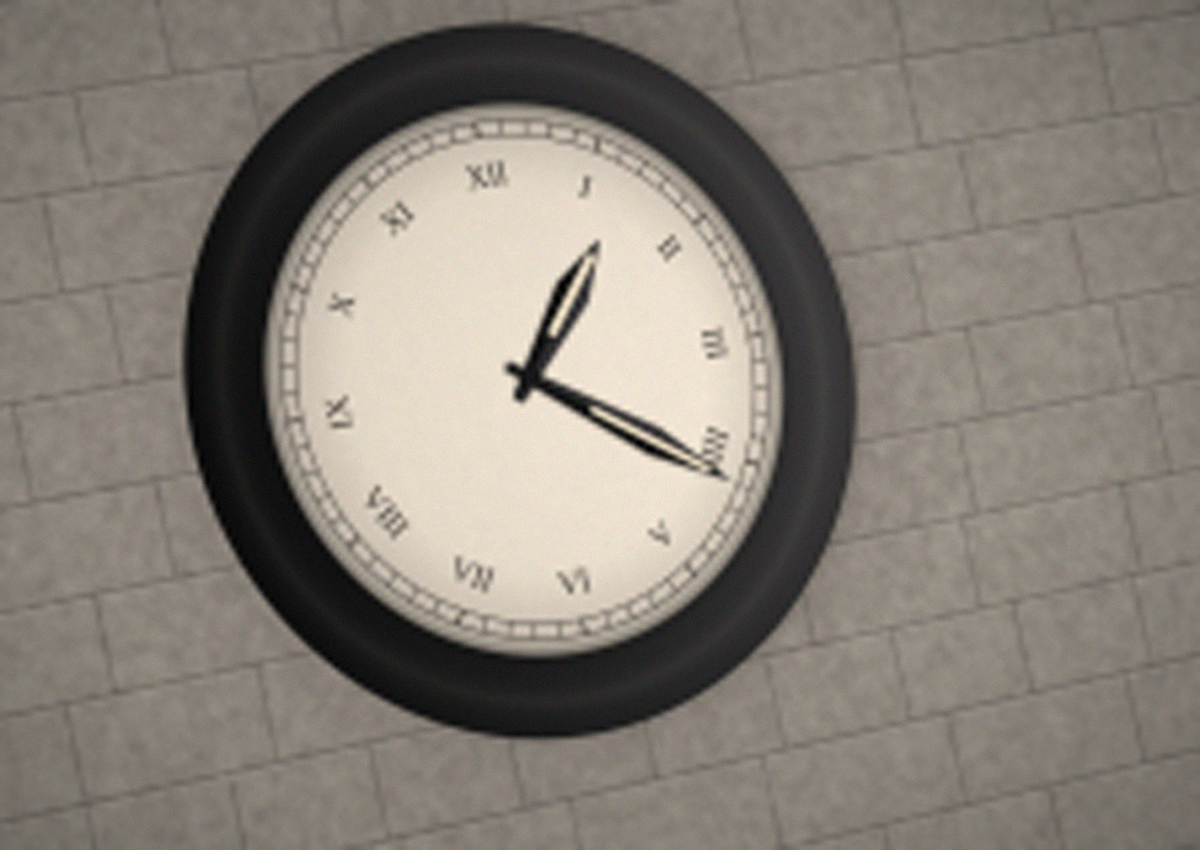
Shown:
**1:21**
